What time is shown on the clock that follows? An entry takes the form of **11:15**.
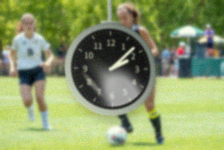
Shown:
**2:08**
